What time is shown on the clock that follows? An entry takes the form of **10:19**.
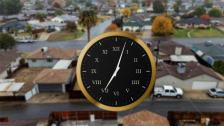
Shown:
**7:03**
